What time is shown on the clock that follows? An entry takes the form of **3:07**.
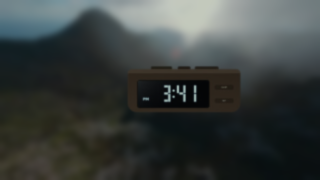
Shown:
**3:41**
